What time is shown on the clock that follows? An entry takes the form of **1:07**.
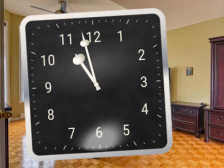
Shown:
**10:58**
